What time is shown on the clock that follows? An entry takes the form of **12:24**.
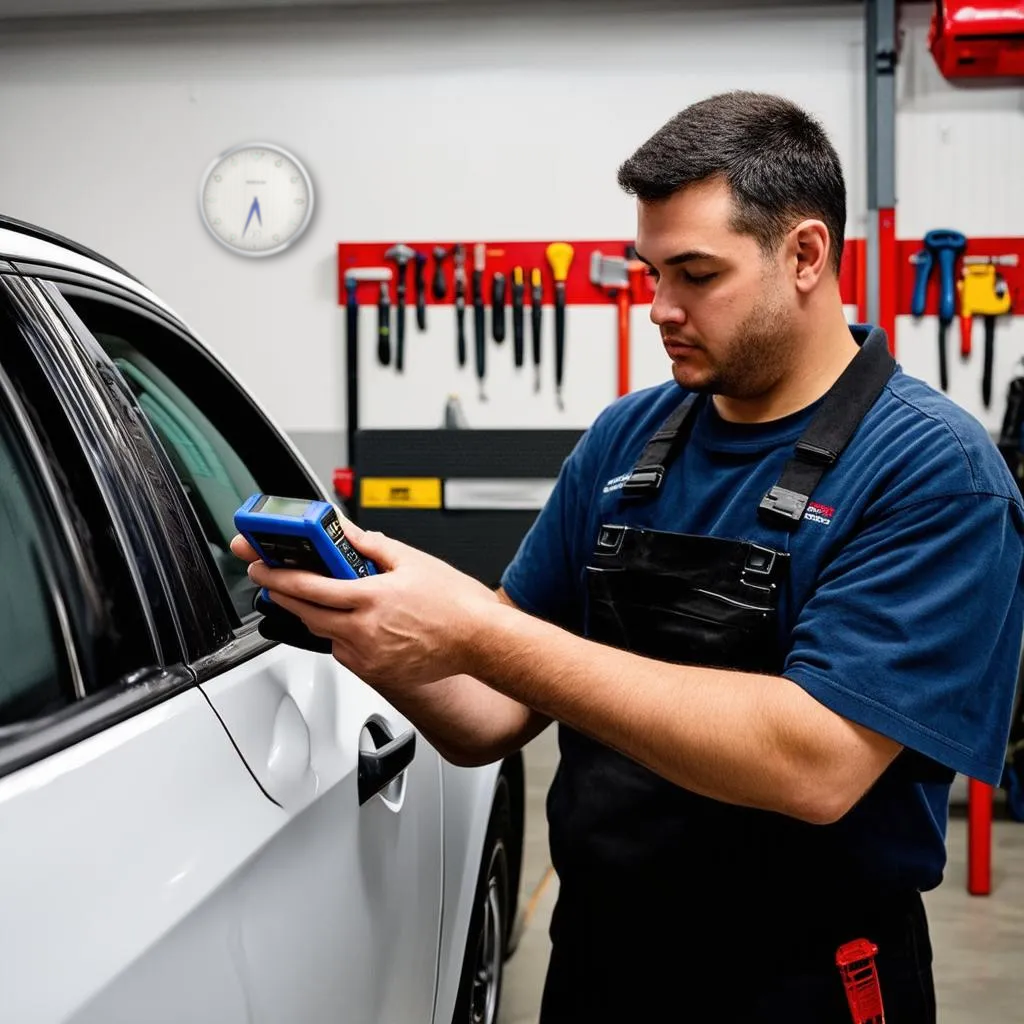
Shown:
**5:33**
